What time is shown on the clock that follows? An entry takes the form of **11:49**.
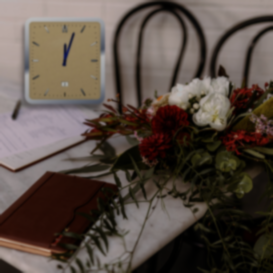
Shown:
**12:03**
